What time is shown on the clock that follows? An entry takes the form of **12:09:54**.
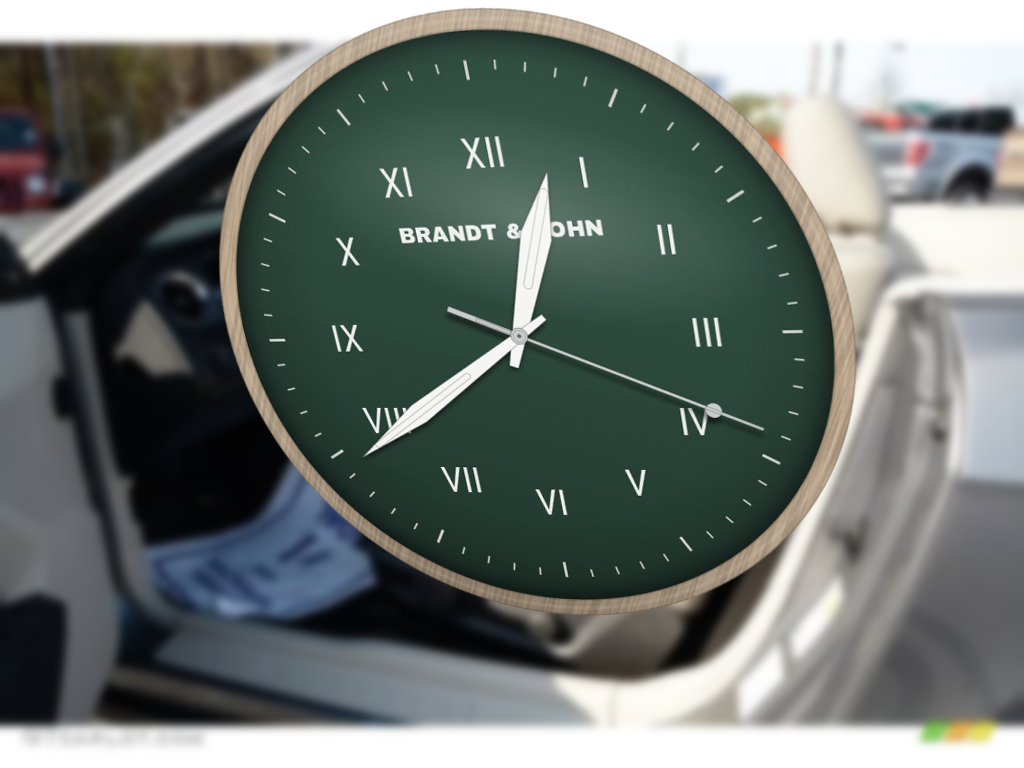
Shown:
**12:39:19**
